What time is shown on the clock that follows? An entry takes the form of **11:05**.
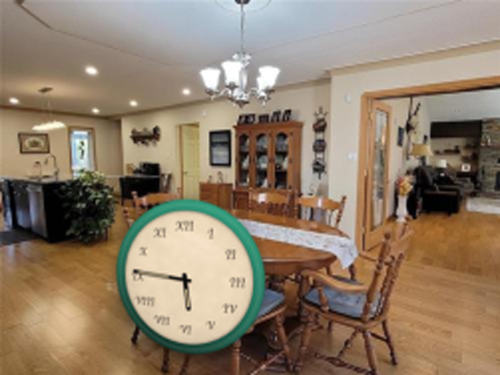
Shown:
**5:46**
